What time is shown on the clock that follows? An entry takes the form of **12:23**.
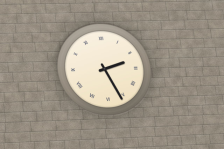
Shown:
**2:26**
